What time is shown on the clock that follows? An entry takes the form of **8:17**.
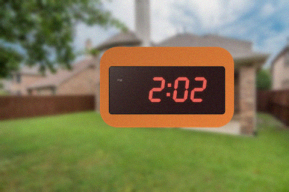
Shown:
**2:02**
